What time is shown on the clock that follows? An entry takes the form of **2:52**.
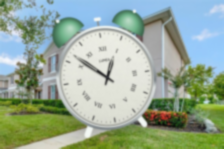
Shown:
**12:52**
